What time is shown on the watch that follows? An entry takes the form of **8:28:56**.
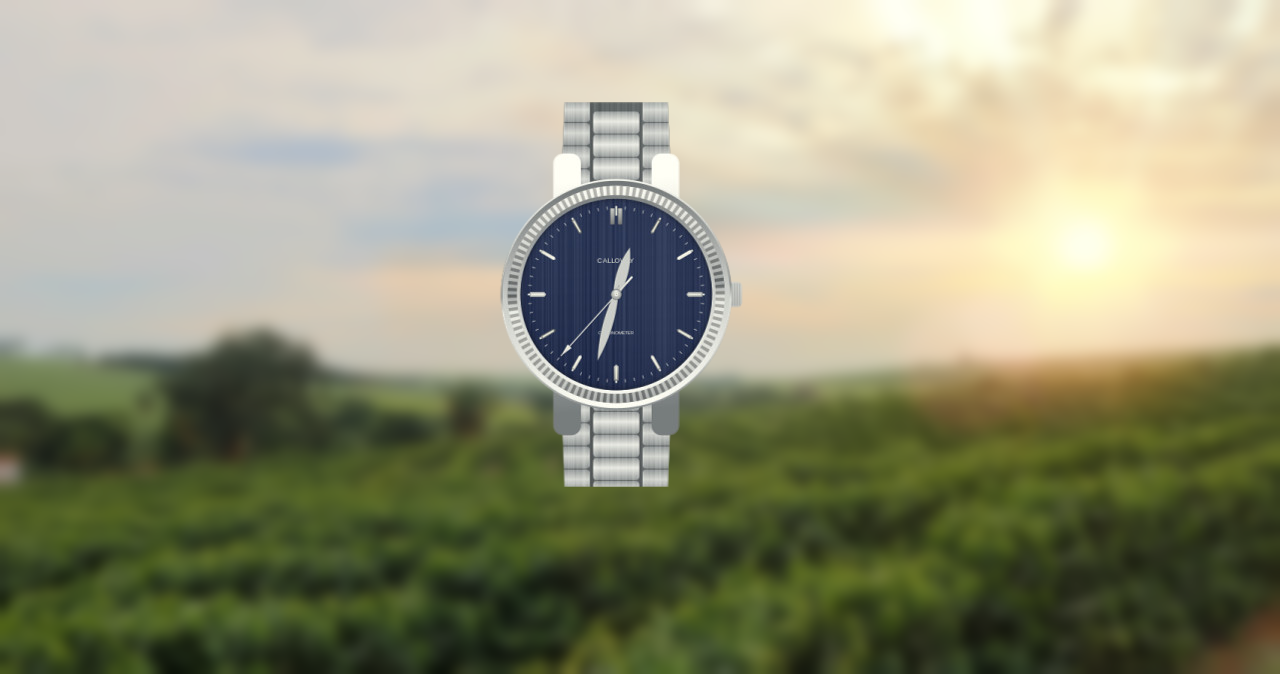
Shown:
**12:32:37**
